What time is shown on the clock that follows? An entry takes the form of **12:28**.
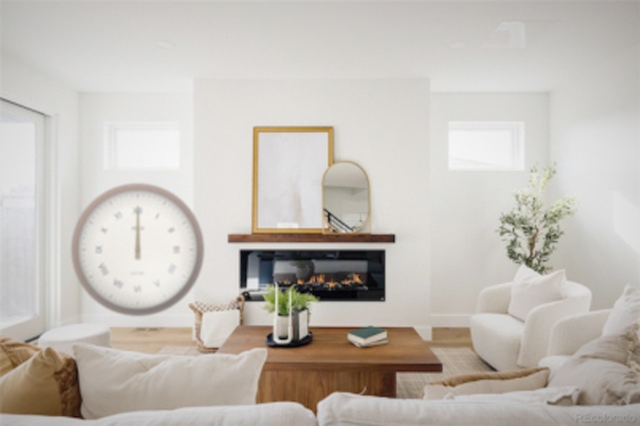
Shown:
**12:00**
